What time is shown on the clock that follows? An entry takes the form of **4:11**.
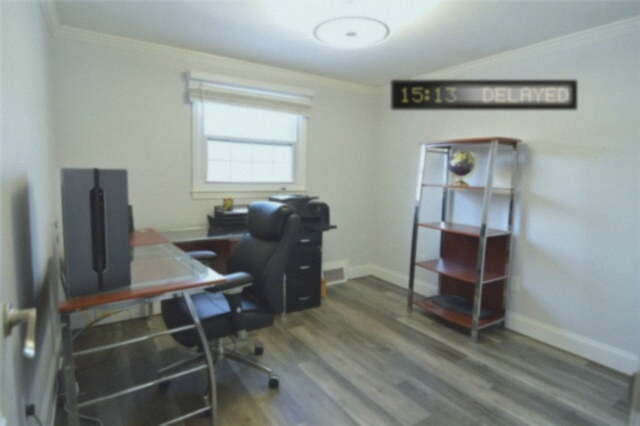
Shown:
**15:13**
